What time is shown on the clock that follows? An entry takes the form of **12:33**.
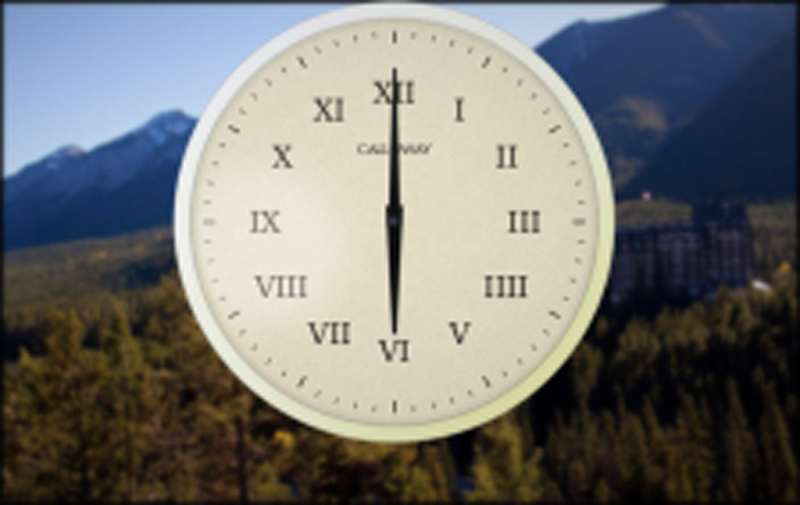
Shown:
**6:00**
